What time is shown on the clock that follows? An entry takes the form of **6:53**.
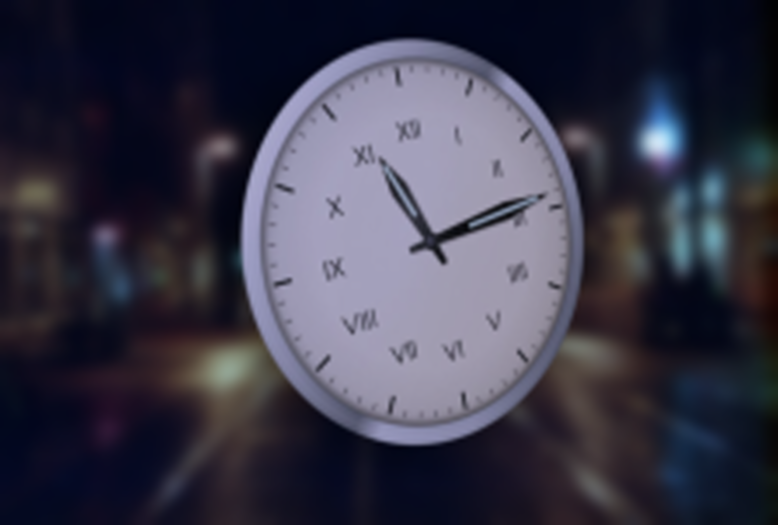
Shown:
**11:14**
